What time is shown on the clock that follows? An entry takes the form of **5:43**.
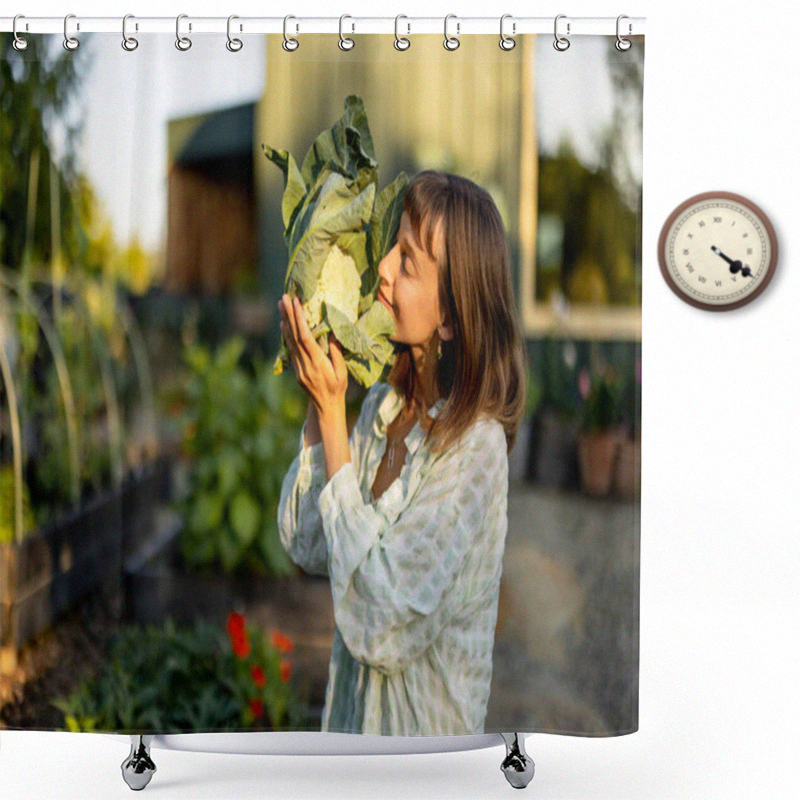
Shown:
**4:21**
